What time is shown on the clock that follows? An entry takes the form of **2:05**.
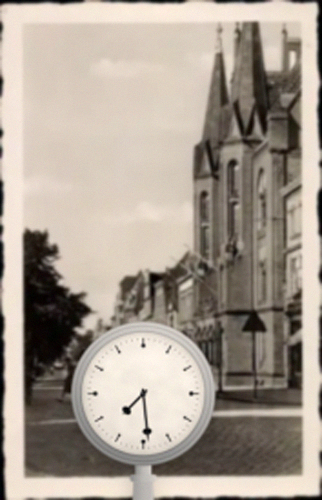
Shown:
**7:29**
